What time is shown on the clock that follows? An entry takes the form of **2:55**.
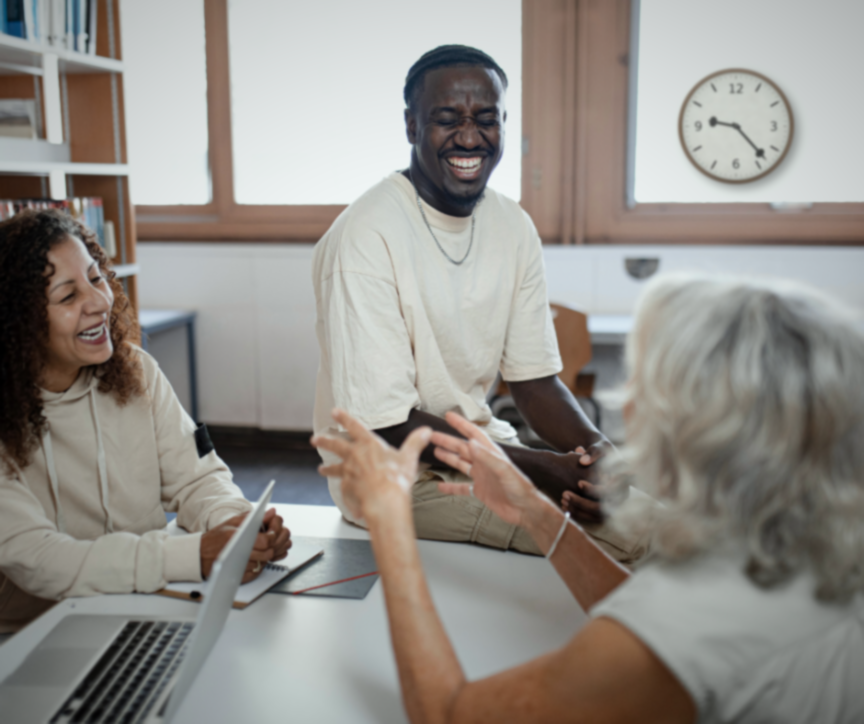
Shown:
**9:23**
